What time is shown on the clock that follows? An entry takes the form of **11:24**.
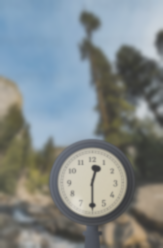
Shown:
**12:30**
